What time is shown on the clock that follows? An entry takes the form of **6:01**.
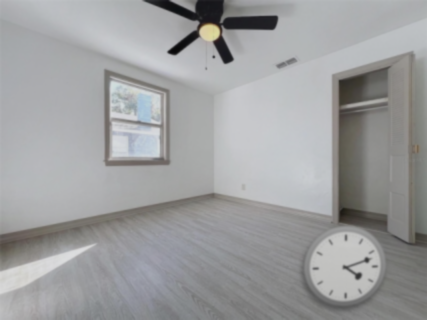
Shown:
**4:12**
